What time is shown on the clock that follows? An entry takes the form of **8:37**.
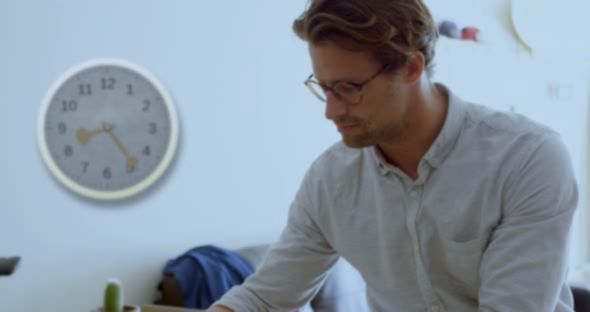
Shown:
**8:24**
